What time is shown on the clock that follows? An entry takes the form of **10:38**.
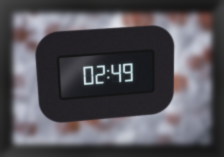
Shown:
**2:49**
